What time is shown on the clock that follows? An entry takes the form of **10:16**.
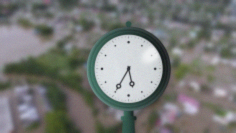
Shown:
**5:35**
